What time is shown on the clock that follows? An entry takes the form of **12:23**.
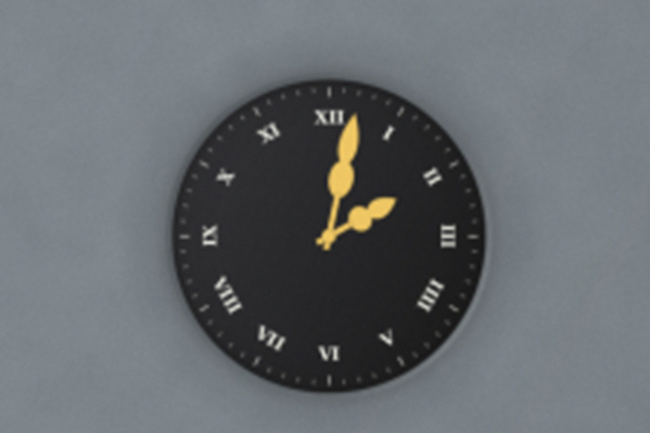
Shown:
**2:02**
